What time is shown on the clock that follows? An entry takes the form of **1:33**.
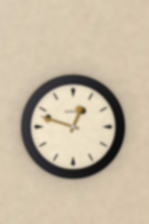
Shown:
**12:48**
